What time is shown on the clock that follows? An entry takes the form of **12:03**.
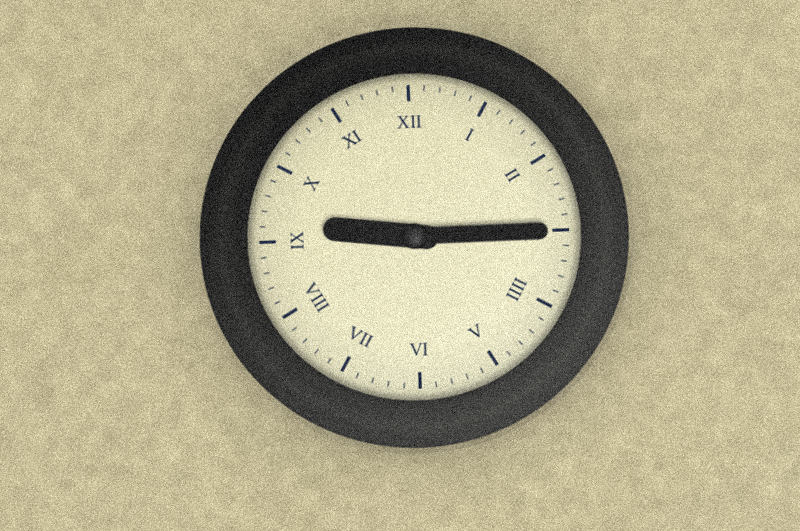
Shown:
**9:15**
